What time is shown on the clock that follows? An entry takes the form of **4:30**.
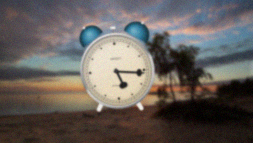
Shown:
**5:16**
